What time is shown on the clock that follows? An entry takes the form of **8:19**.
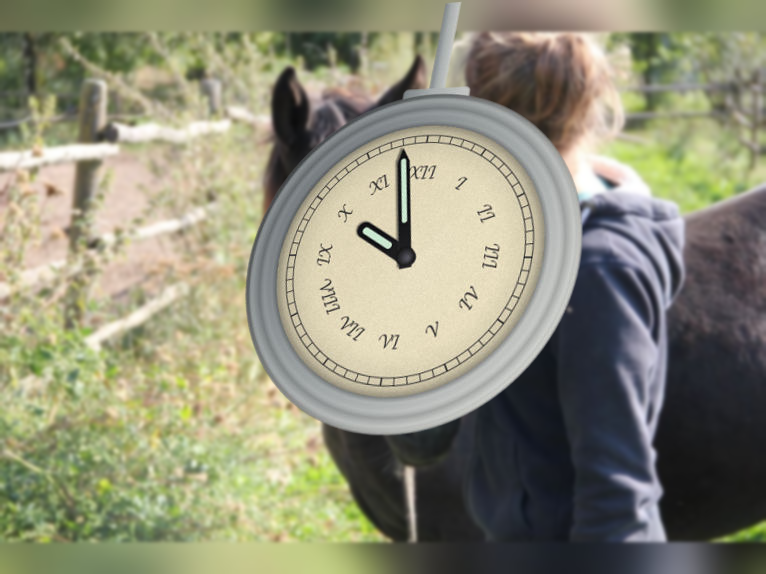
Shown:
**9:58**
